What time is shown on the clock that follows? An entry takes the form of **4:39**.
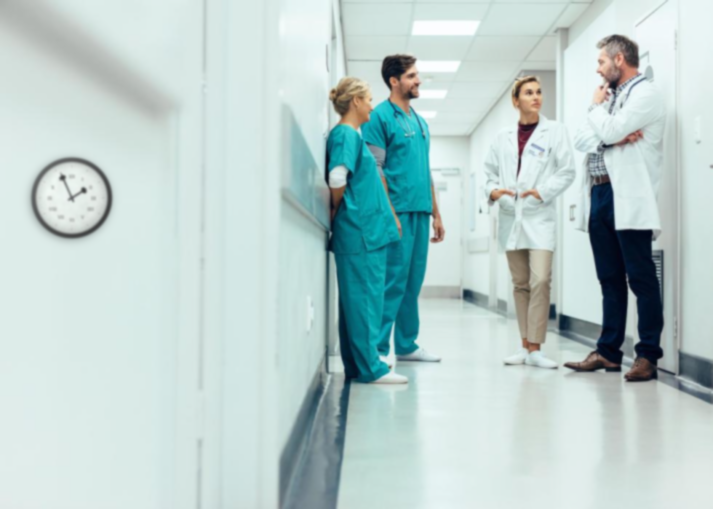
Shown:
**1:56**
